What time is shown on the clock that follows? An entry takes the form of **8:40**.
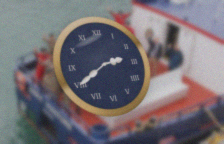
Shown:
**2:40**
